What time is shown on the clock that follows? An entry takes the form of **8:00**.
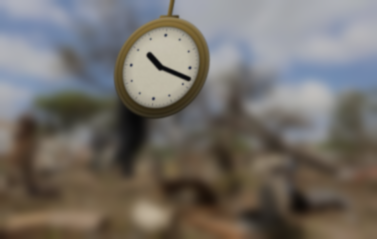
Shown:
**10:18**
